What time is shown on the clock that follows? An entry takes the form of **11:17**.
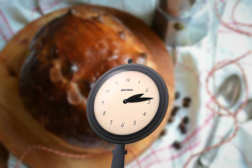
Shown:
**2:14**
